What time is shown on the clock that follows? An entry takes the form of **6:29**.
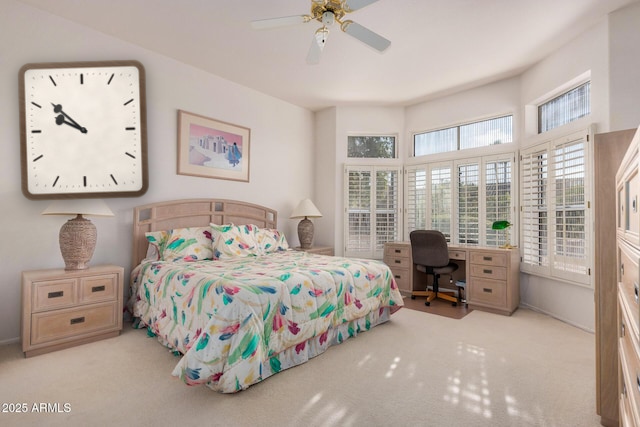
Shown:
**9:52**
